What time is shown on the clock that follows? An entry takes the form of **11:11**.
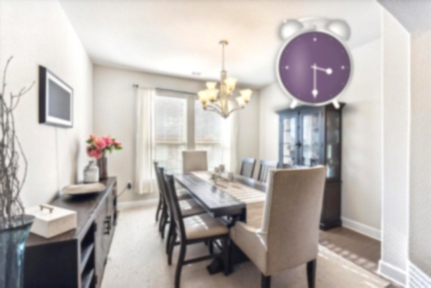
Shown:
**3:30**
